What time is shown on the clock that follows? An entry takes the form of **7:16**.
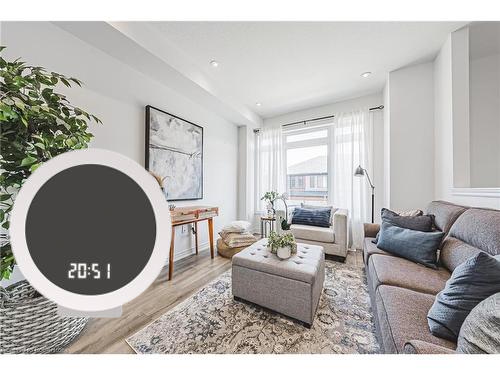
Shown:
**20:51**
